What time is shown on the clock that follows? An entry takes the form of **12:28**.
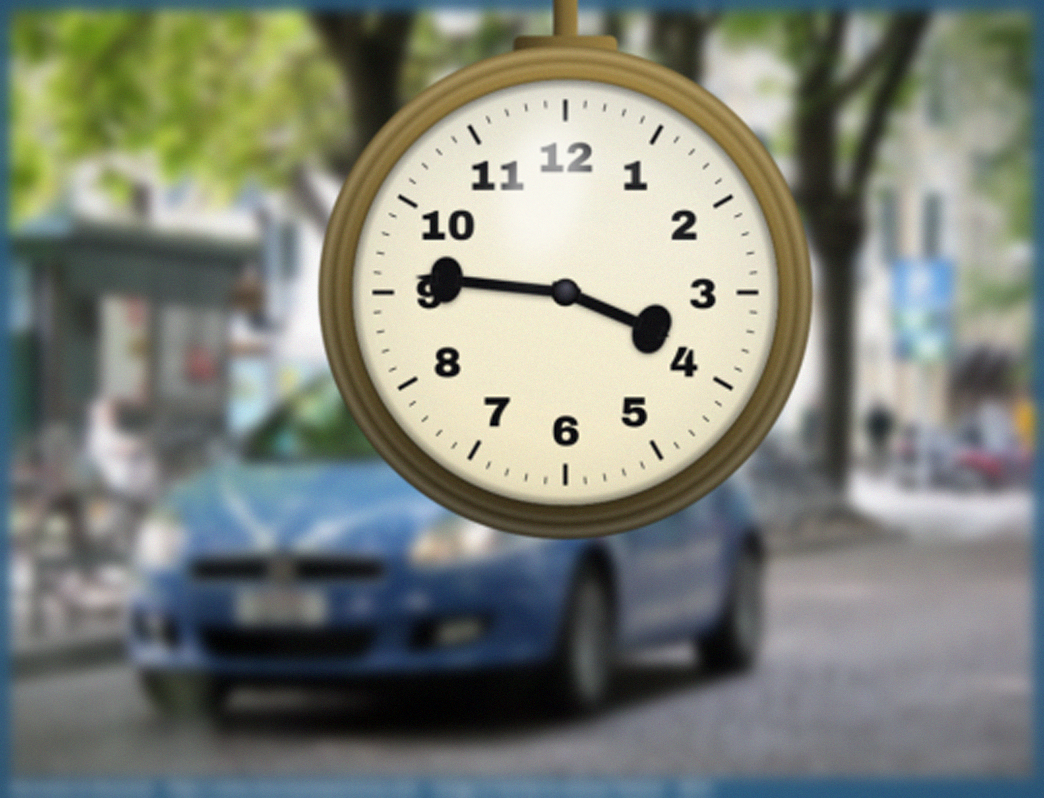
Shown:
**3:46**
